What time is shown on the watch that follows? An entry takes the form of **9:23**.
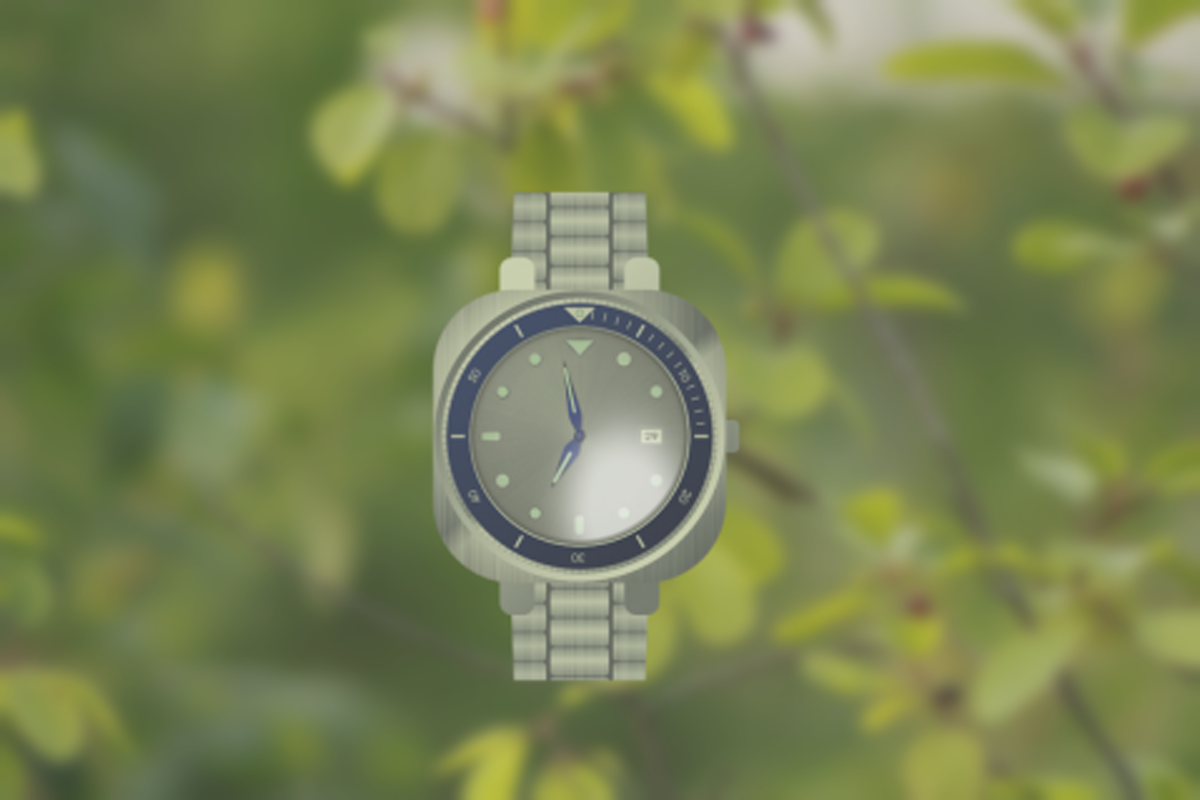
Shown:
**6:58**
